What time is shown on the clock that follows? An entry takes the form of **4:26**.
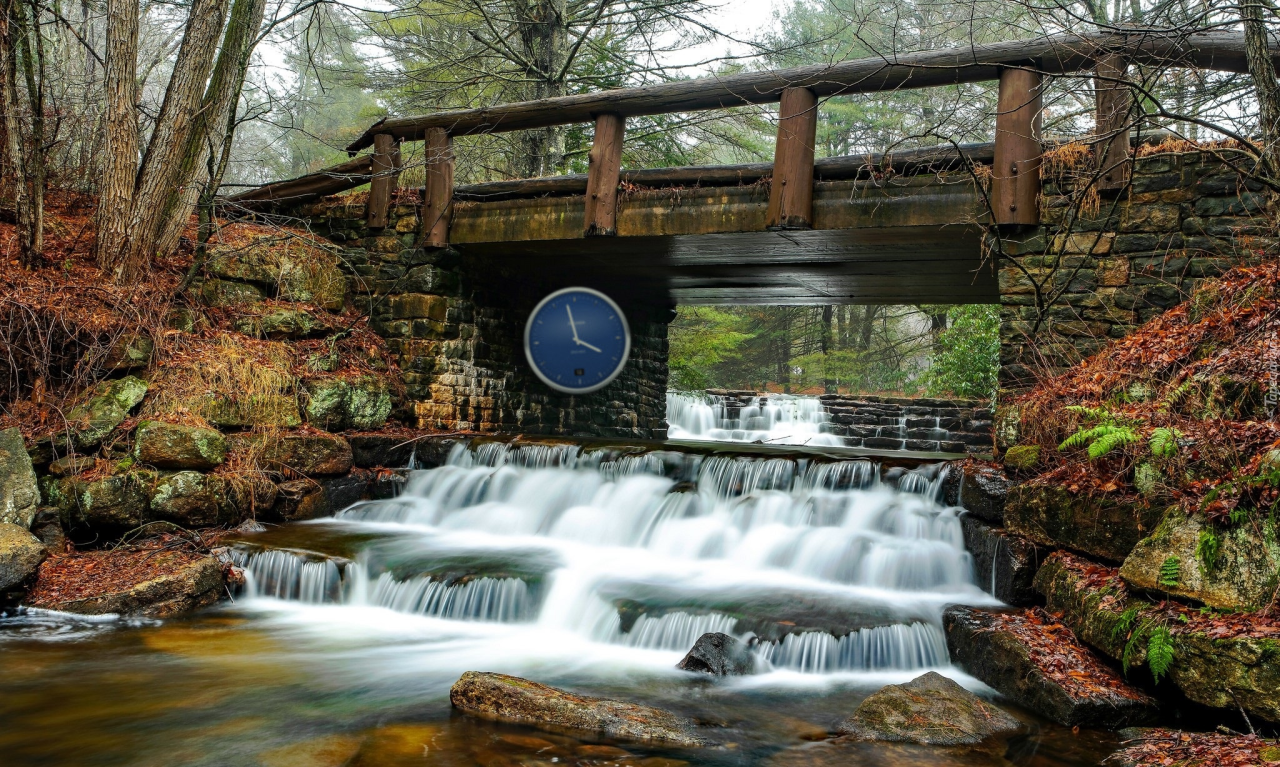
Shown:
**3:58**
